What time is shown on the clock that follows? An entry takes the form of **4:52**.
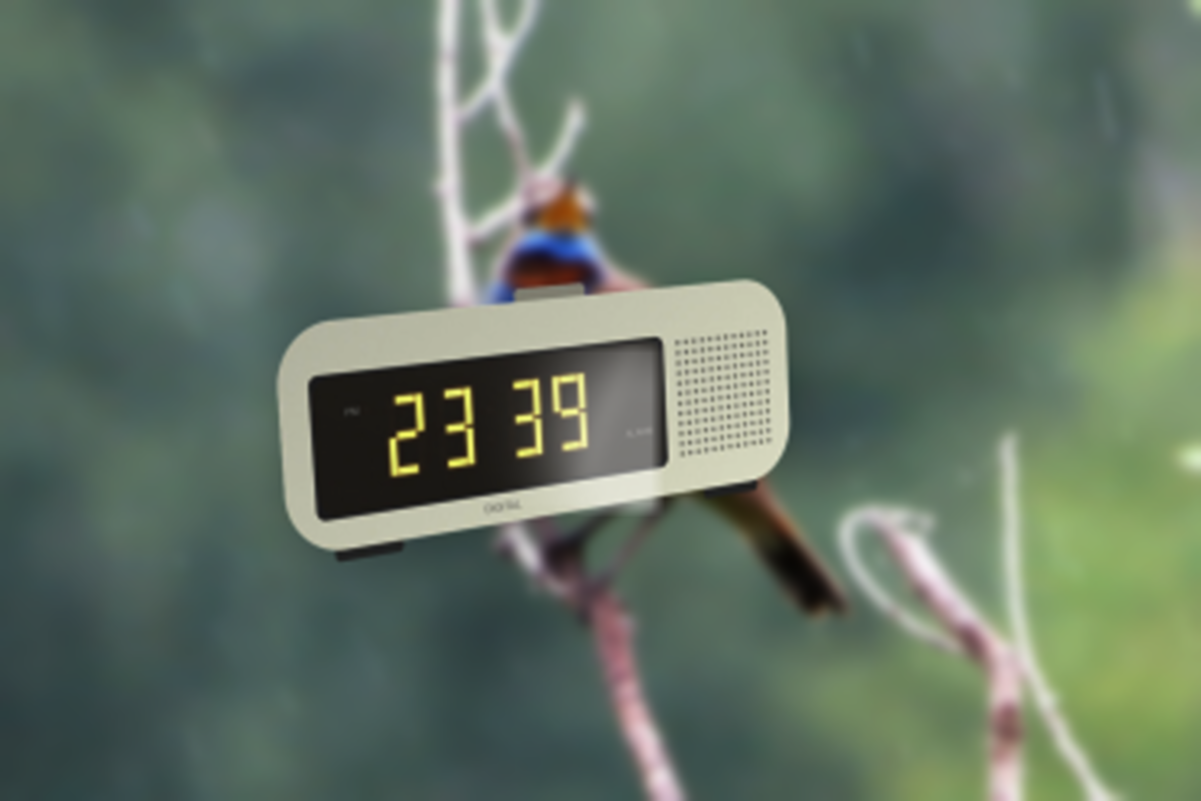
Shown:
**23:39**
